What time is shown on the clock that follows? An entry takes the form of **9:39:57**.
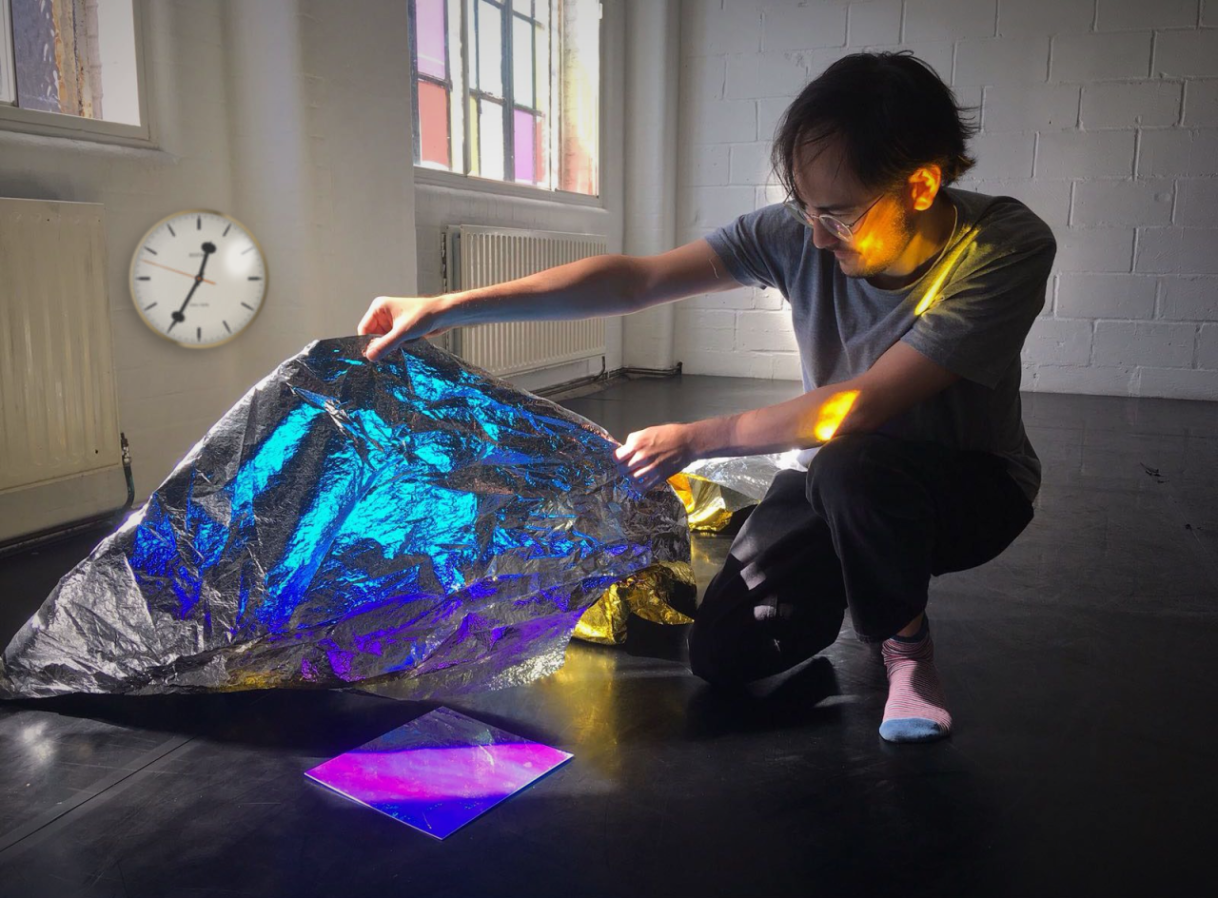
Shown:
**12:34:48**
